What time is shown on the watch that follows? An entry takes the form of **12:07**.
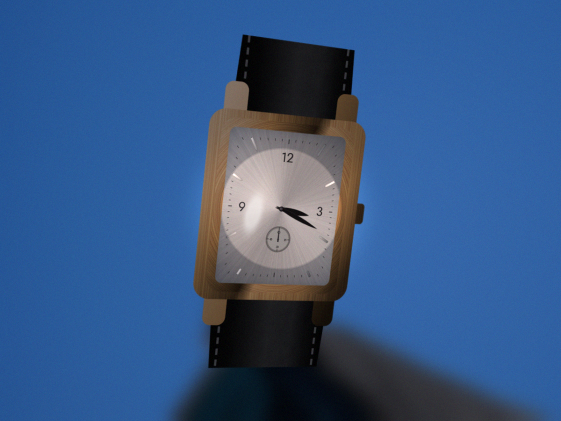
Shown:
**3:19**
